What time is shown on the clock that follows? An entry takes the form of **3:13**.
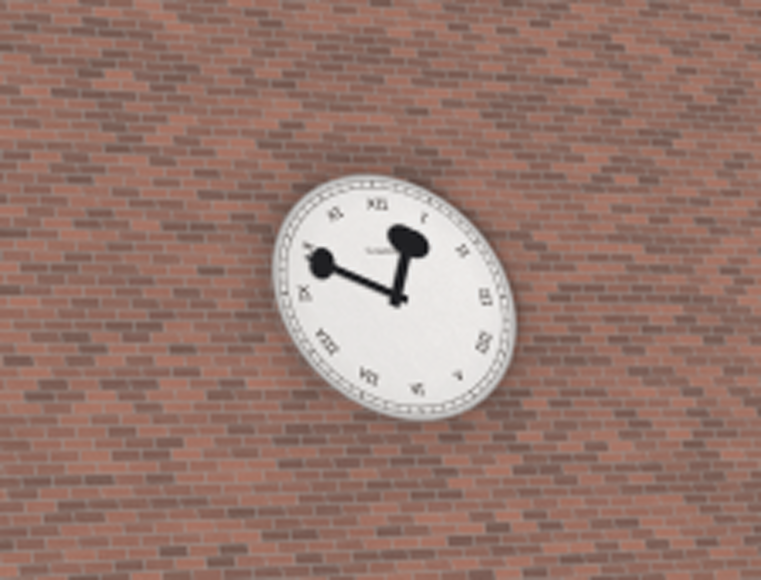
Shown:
**12:49**
